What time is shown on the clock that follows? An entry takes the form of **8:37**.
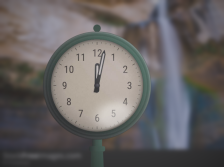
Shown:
**12:02**
